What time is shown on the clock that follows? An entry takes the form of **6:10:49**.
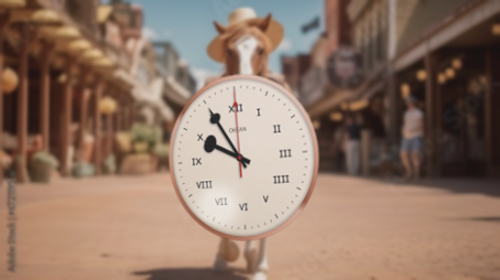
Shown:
**9:55:00**
